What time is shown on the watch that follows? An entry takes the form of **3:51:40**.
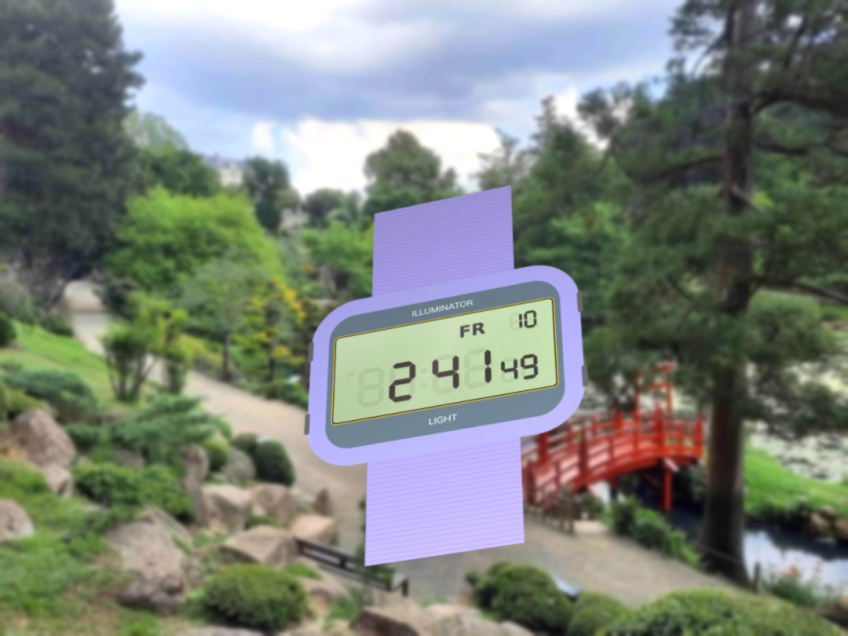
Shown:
**2:41:49**
